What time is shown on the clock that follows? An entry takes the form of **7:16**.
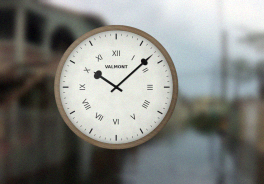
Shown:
**10:08**
